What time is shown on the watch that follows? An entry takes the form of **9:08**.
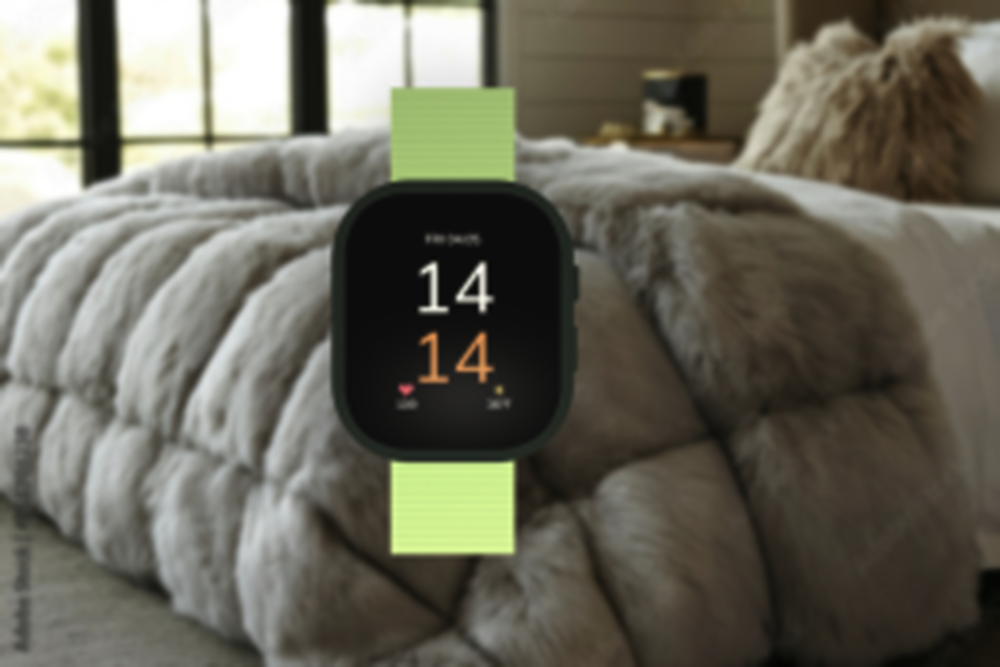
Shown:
**14:14**
